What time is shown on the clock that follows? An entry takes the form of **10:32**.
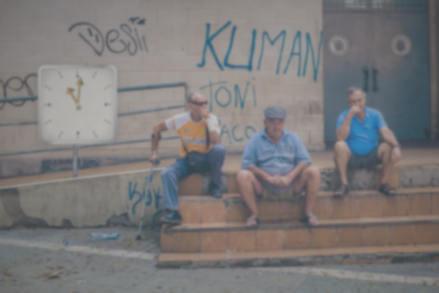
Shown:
**11:01**
